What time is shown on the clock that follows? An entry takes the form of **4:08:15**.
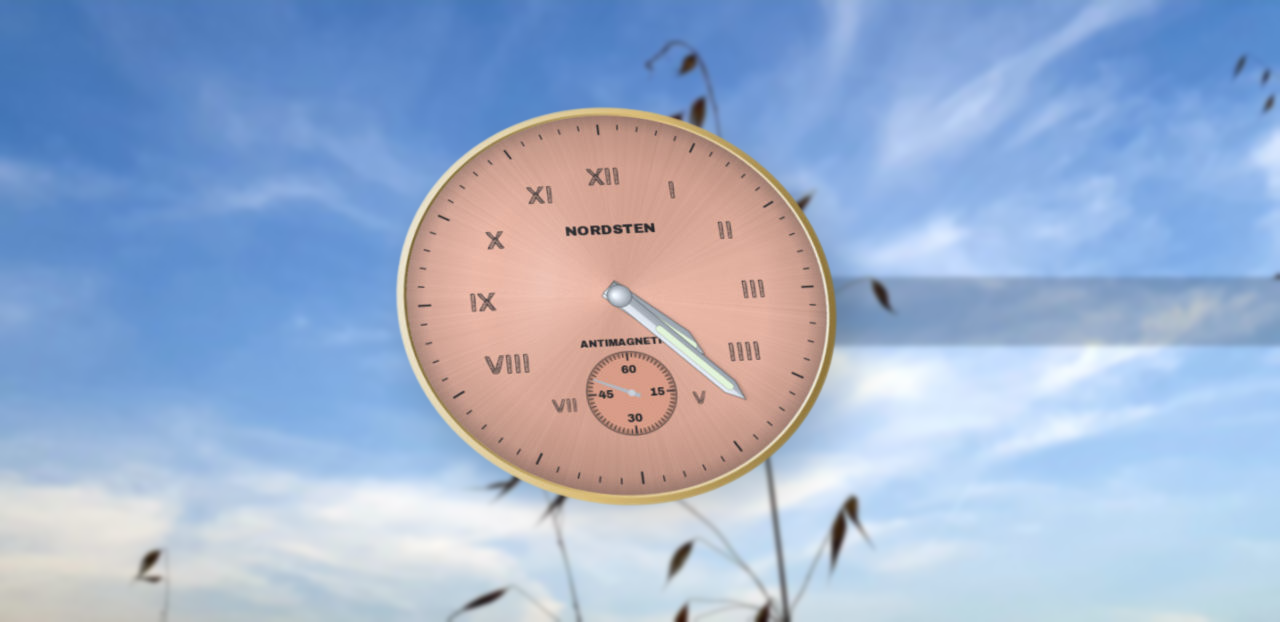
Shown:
**4:22:49**
